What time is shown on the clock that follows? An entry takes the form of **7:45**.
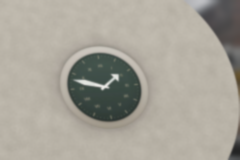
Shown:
**1:48**
